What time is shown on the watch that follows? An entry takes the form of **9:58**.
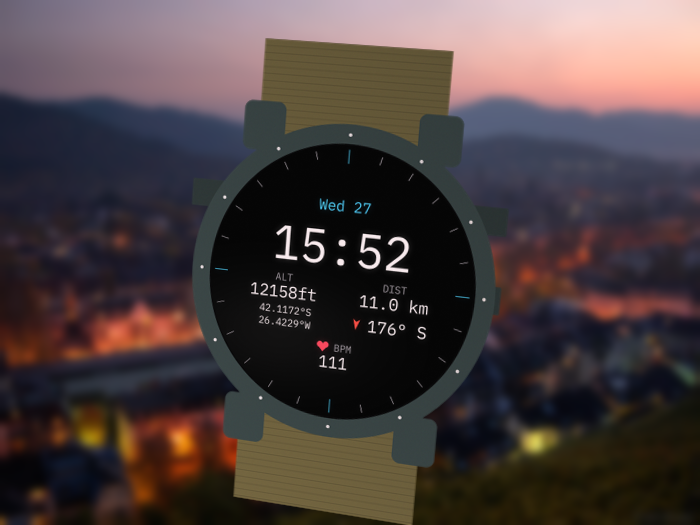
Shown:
**15:52**
